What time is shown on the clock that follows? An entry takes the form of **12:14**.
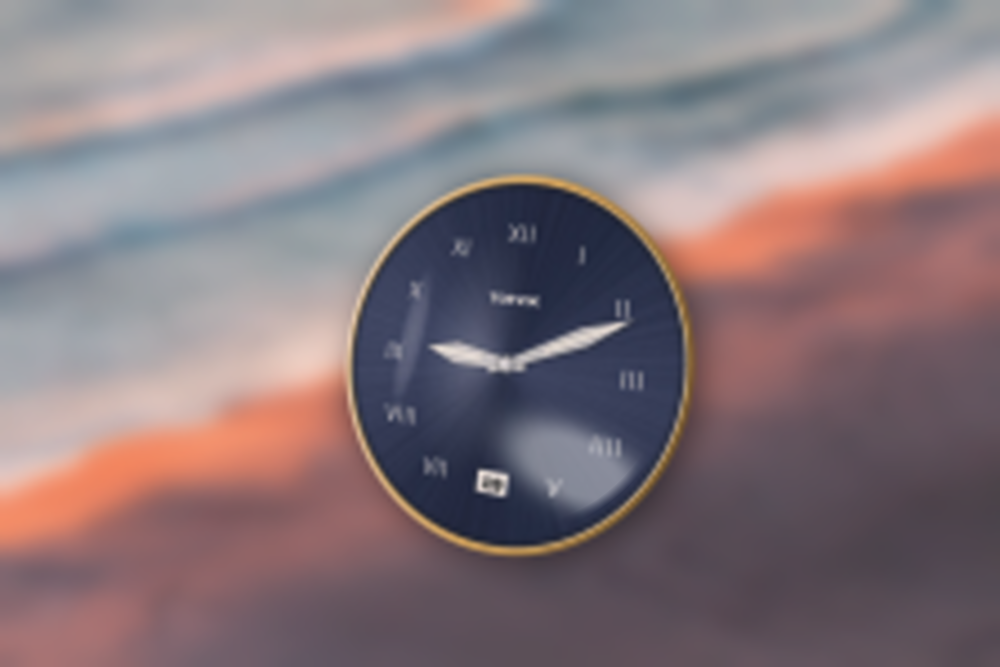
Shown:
**9:11**
